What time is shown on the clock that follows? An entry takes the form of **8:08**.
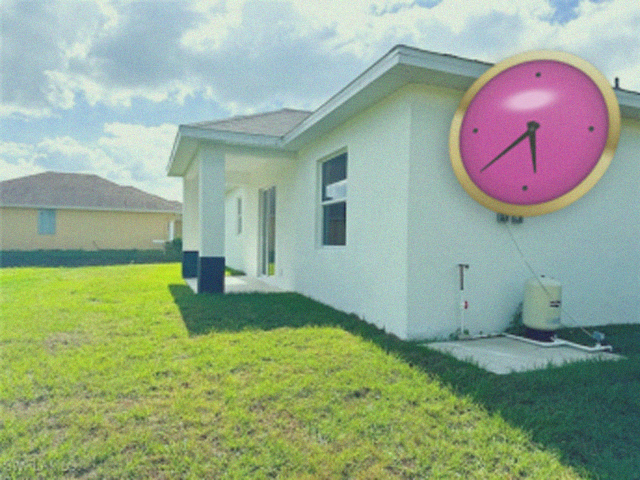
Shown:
**5:38**
